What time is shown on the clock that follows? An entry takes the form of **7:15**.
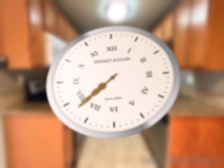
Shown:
**7:38**
